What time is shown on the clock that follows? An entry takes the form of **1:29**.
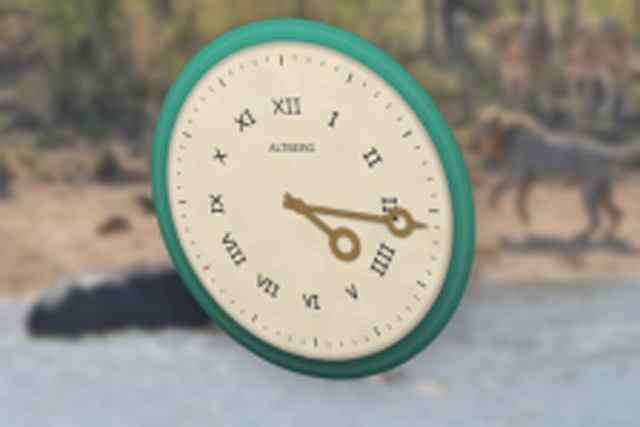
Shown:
**4:16**
